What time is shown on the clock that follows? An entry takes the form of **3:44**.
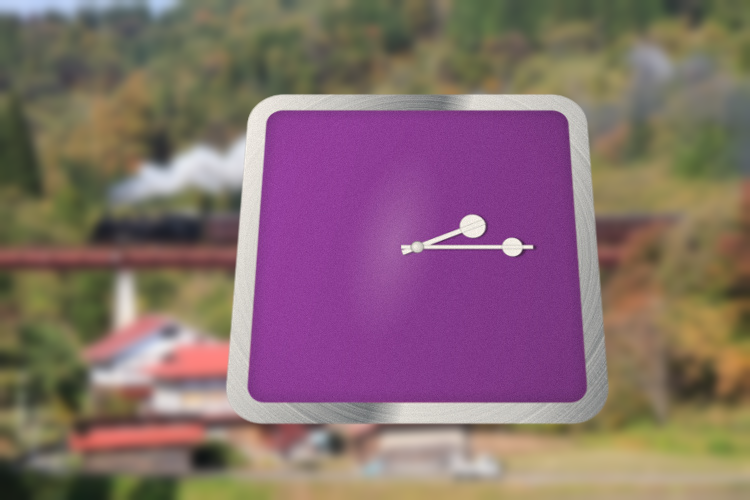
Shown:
**2:15**
